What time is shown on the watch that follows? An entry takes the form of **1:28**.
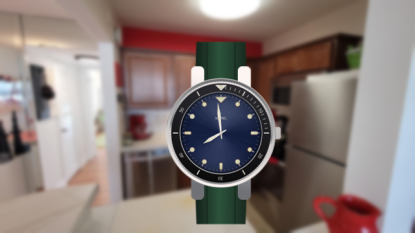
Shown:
**7:59**
